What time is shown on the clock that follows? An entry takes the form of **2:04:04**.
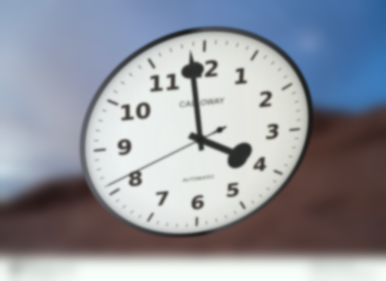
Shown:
**3:58:41**
